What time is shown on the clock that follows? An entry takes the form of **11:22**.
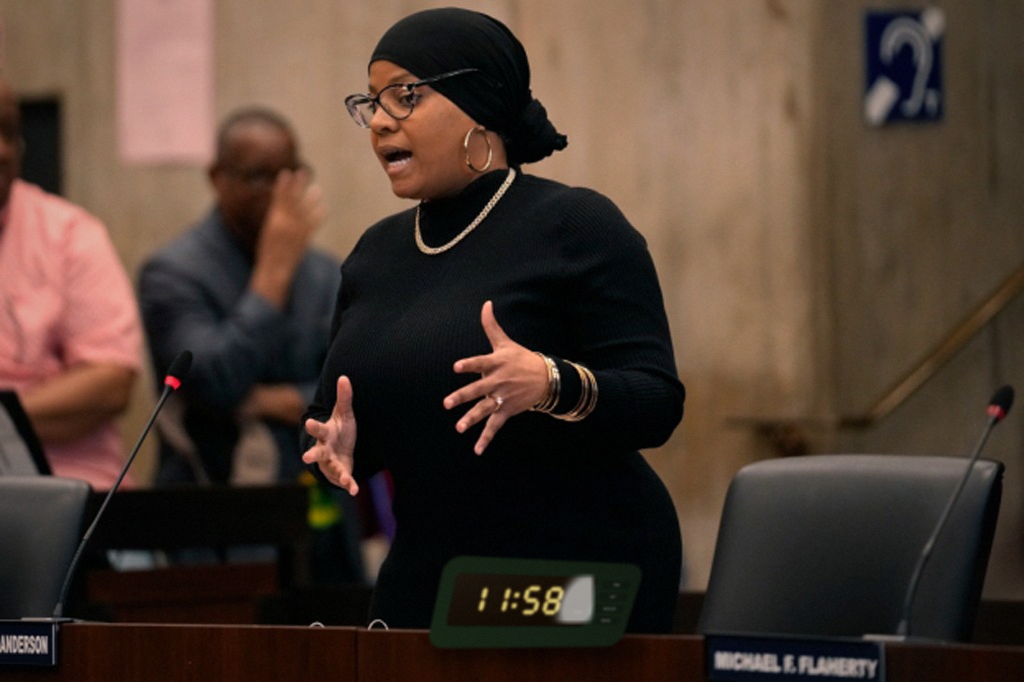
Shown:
**11:58**
